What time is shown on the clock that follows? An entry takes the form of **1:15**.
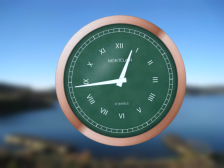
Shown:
**12:44**
